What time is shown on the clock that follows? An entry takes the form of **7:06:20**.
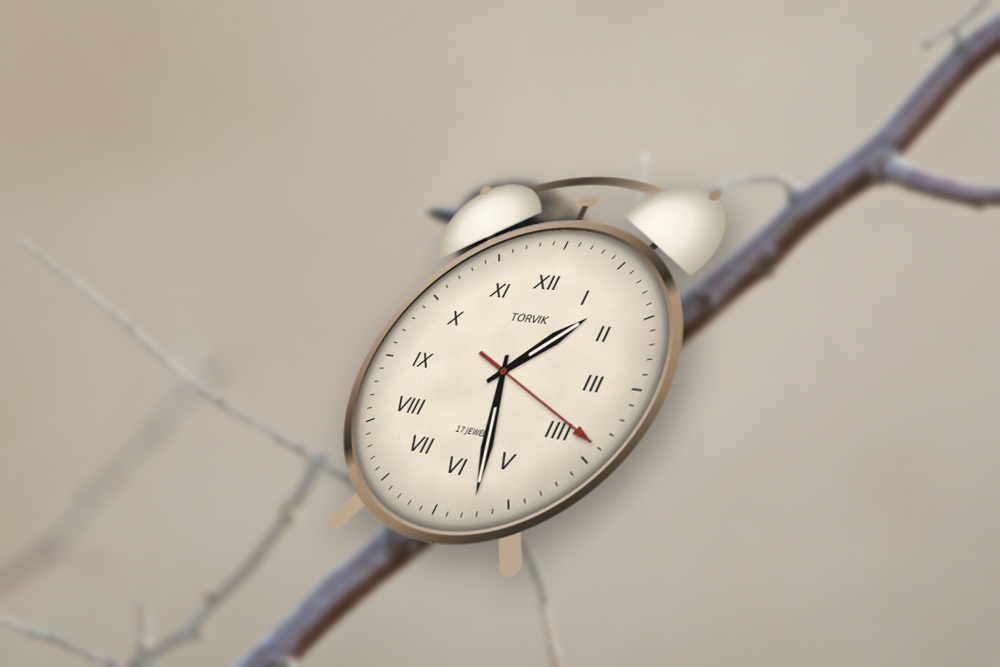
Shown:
**1:27:19**
